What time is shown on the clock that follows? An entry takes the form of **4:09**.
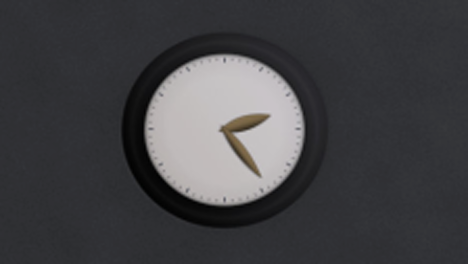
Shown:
**2:24**
